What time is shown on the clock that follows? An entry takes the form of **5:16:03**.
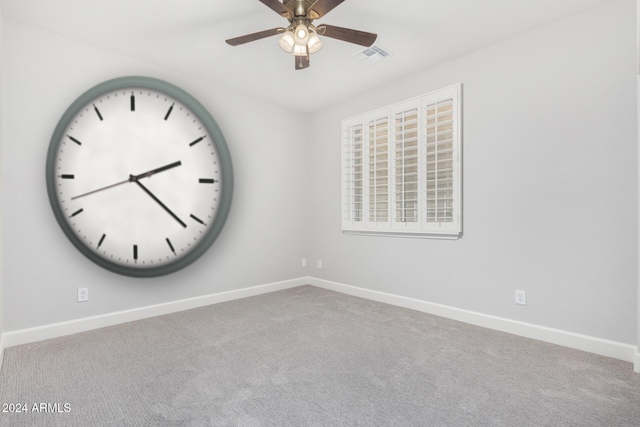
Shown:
**2:21:42**
